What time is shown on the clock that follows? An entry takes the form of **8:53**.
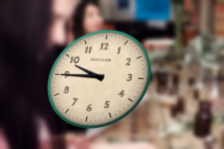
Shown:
**9:45**
